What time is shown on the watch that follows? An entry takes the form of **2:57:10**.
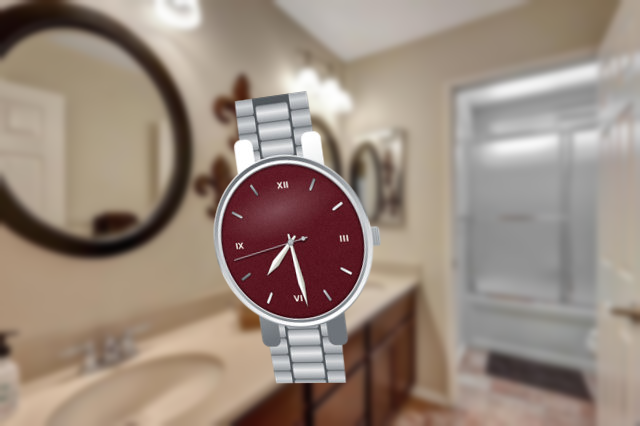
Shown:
**7:28:43**
